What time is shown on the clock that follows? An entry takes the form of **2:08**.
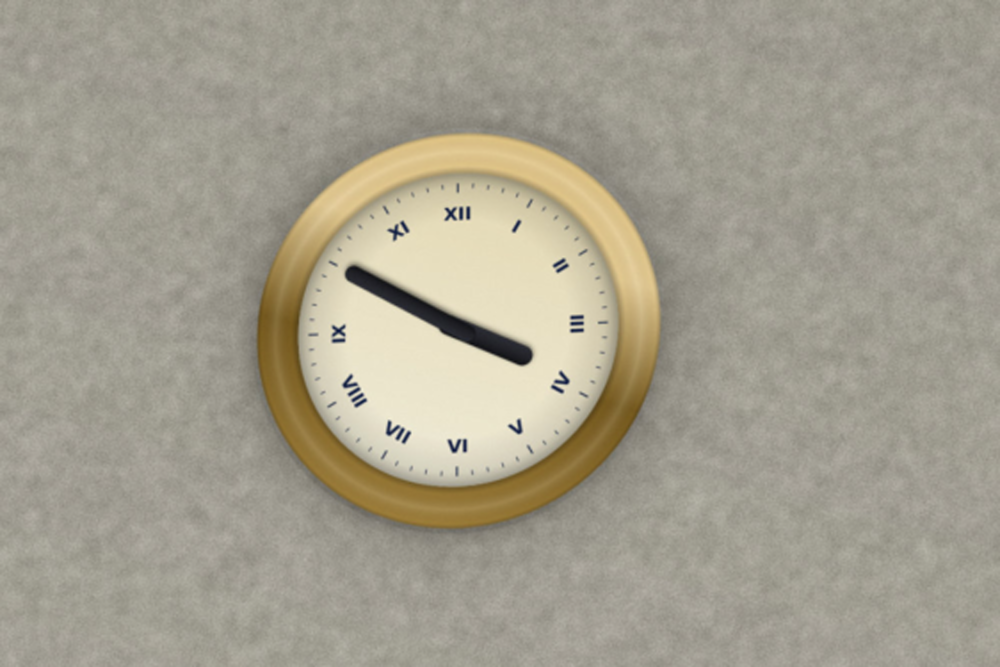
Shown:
**3:50**
